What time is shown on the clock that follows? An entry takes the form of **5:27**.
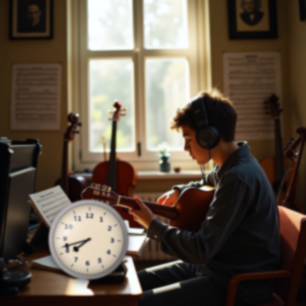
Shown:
**7:42**
